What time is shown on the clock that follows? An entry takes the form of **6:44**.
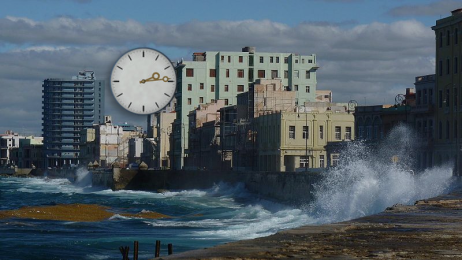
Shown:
**2:14**
